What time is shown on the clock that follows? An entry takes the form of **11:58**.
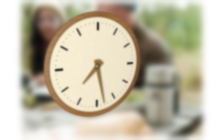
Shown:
**7:28**
